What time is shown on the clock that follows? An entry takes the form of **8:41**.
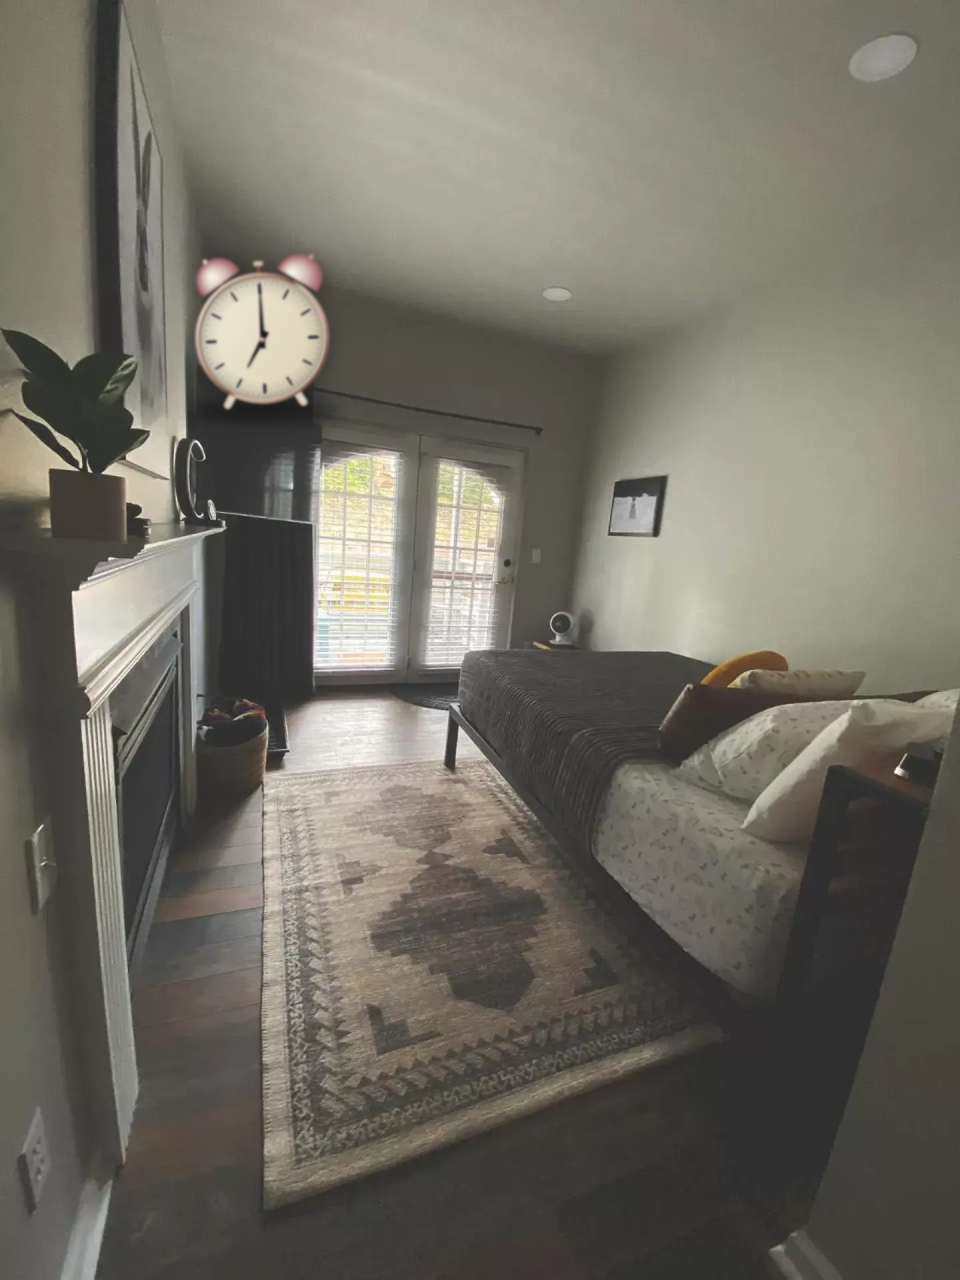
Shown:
**7:00**
